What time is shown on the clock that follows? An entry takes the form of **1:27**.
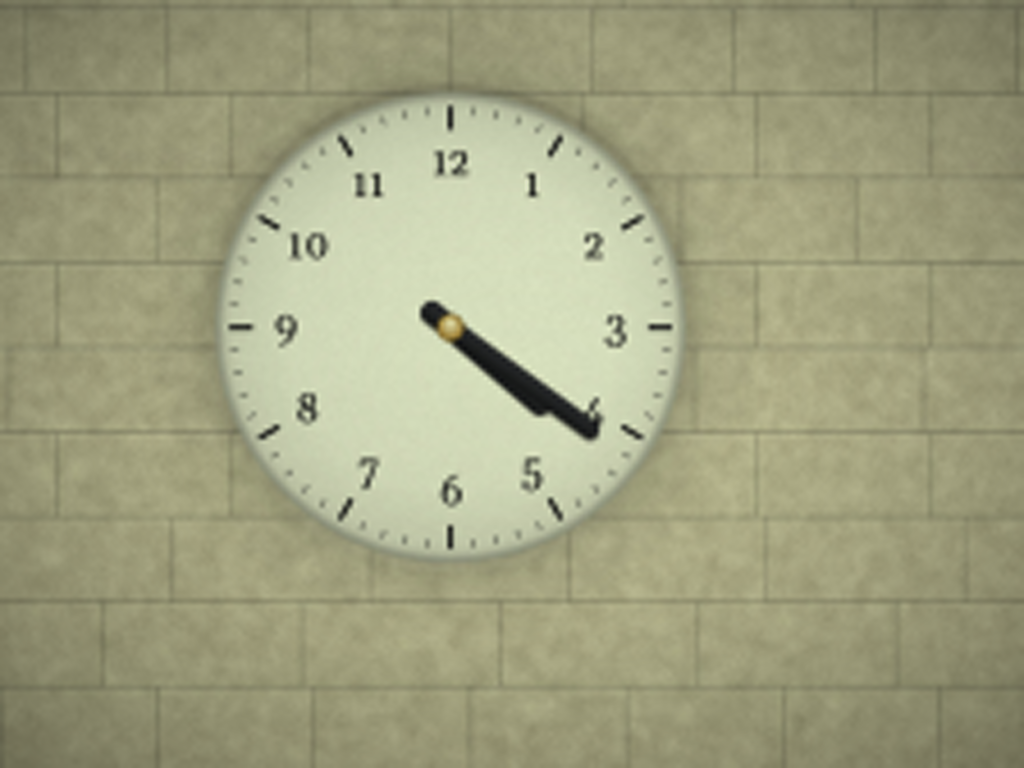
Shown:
**4:21**
